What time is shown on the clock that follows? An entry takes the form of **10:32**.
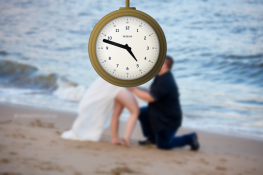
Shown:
**4:48**
